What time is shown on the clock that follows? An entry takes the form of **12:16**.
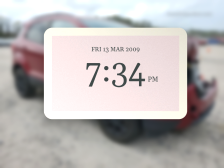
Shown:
**7:34**
